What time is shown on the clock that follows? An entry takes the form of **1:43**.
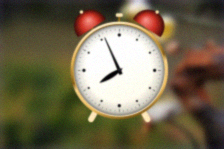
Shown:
**7:56**
